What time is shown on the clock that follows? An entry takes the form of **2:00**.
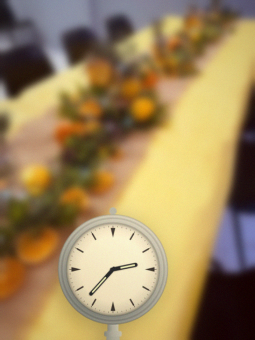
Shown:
**2:37**
